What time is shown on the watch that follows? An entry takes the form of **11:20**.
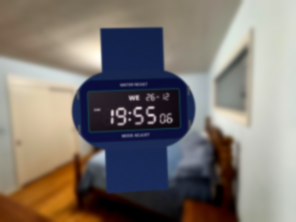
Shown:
**19:55**
